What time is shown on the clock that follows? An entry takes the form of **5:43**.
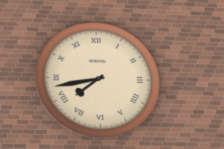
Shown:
**7:43**
